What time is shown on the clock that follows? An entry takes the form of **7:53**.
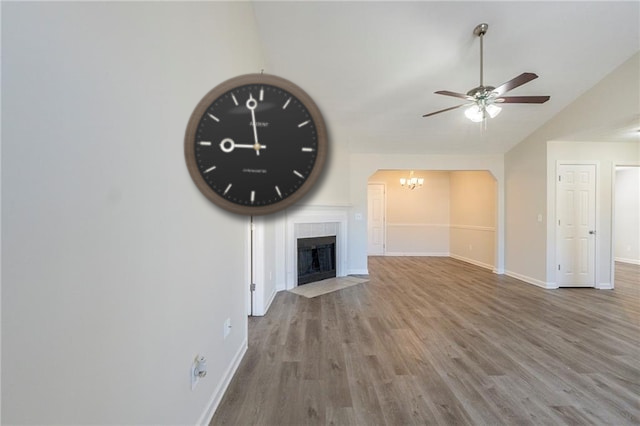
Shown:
**8:58**
